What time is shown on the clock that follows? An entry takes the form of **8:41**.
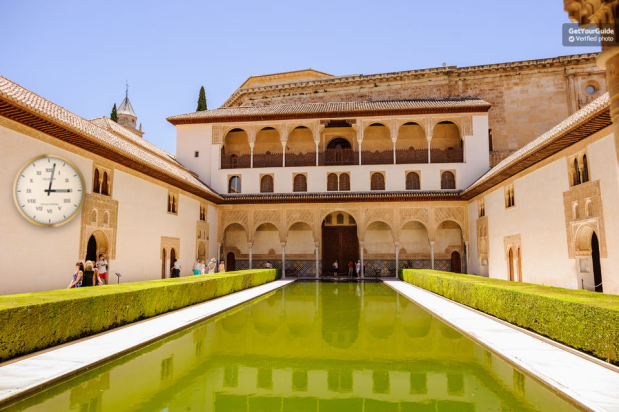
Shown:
**3:02**
